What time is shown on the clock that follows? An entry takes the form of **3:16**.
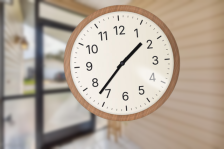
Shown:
**1:37**
